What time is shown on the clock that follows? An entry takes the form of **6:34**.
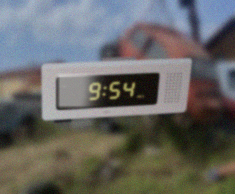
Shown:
**9:54**
